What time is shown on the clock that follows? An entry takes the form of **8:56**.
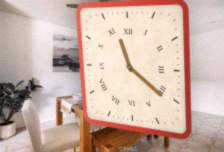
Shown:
**11:21**
